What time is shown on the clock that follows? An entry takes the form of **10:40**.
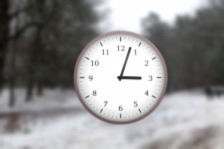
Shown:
**3:03**
